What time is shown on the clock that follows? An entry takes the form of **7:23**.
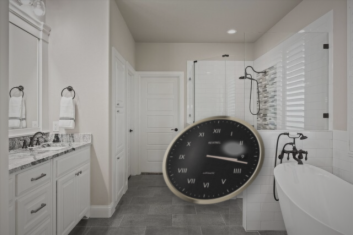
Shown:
**3:17**
